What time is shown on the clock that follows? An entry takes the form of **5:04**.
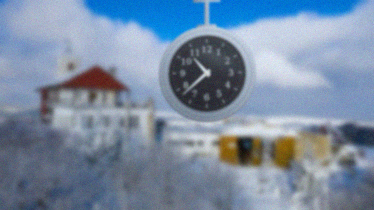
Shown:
**10:38**
